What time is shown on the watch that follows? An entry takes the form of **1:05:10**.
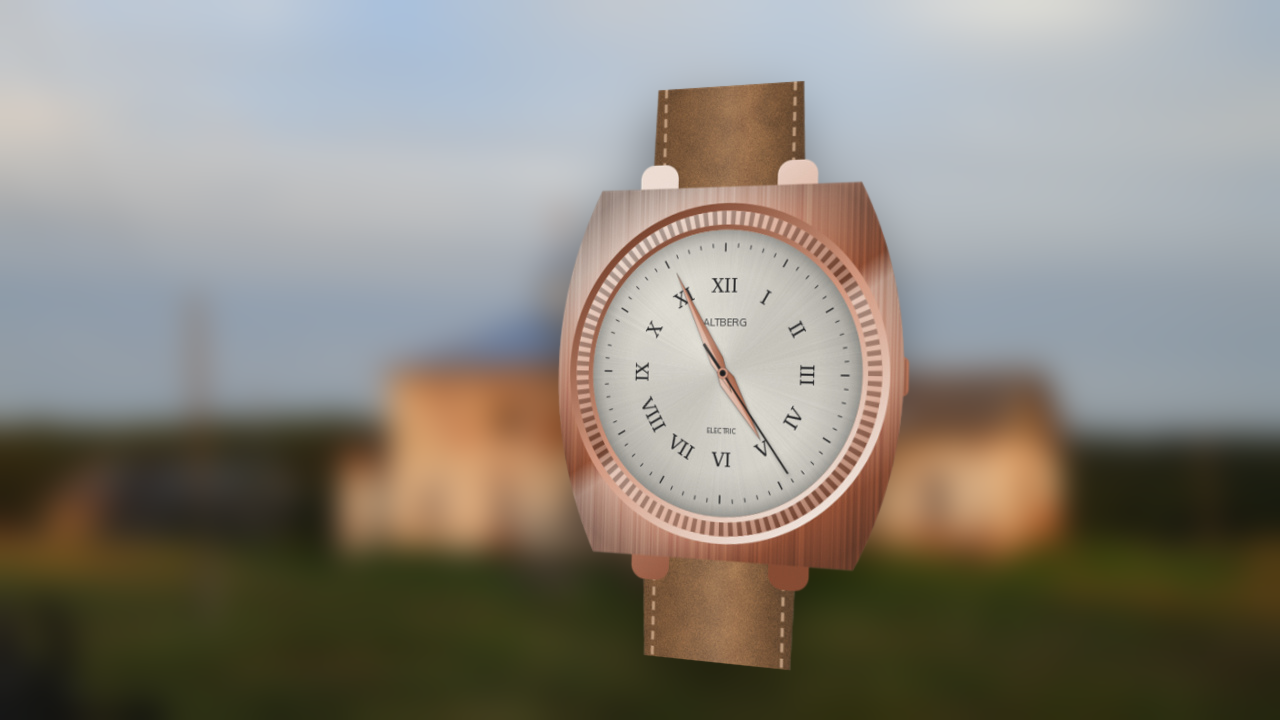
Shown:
**4:55:24**
